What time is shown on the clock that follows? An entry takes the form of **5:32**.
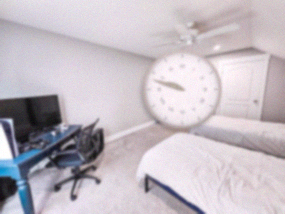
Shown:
**9:48**
